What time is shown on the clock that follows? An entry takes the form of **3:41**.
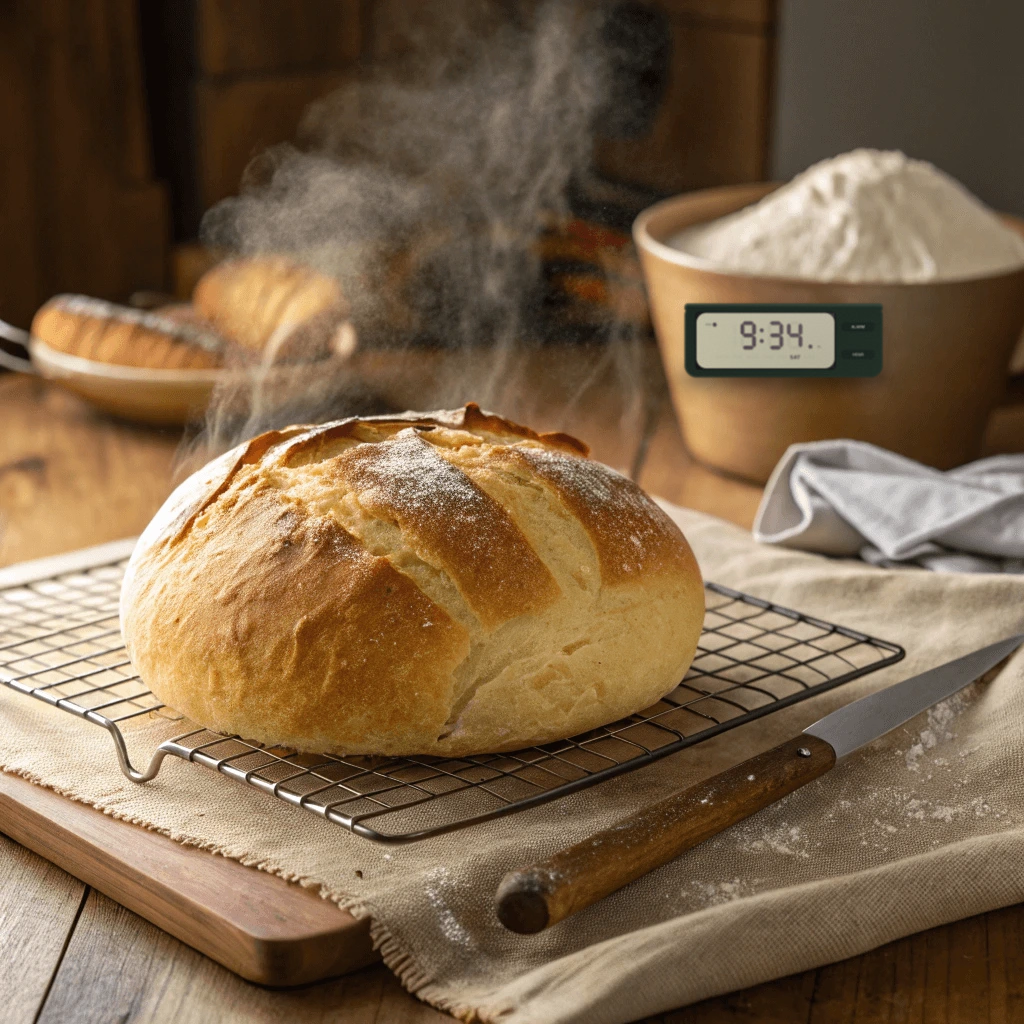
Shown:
**9:34**
